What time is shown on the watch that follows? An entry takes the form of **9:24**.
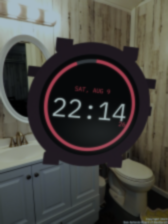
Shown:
**22:14**
